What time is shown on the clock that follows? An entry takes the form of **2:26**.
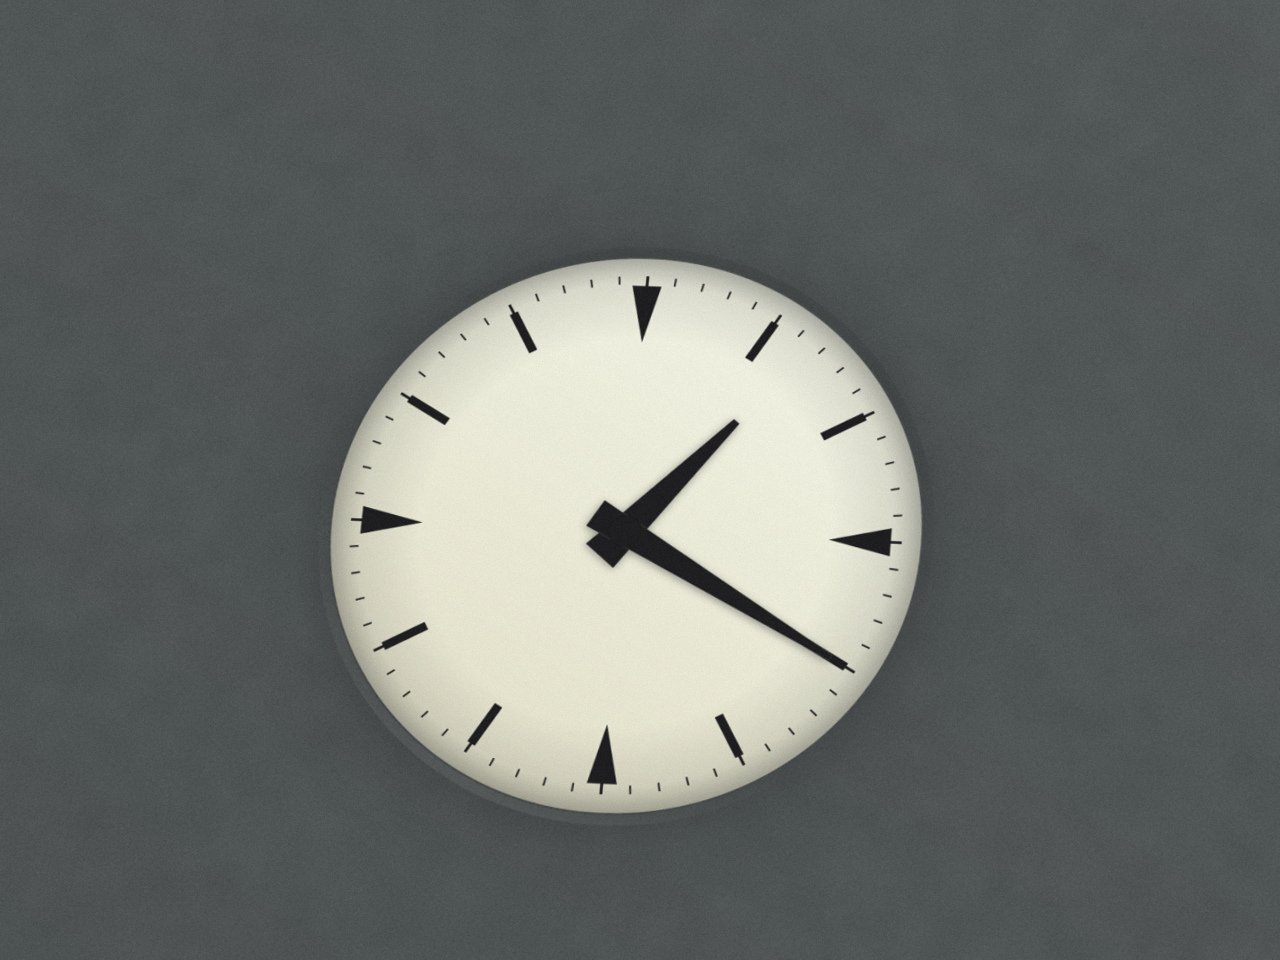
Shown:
**1:20**
